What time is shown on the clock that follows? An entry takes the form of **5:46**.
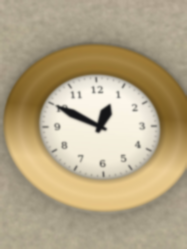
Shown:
**12:50**
